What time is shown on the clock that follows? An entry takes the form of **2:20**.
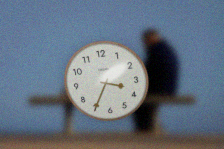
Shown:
**3:35**
